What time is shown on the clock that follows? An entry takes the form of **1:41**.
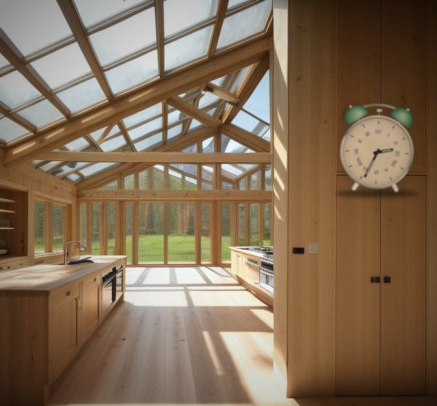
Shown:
**2:34**
